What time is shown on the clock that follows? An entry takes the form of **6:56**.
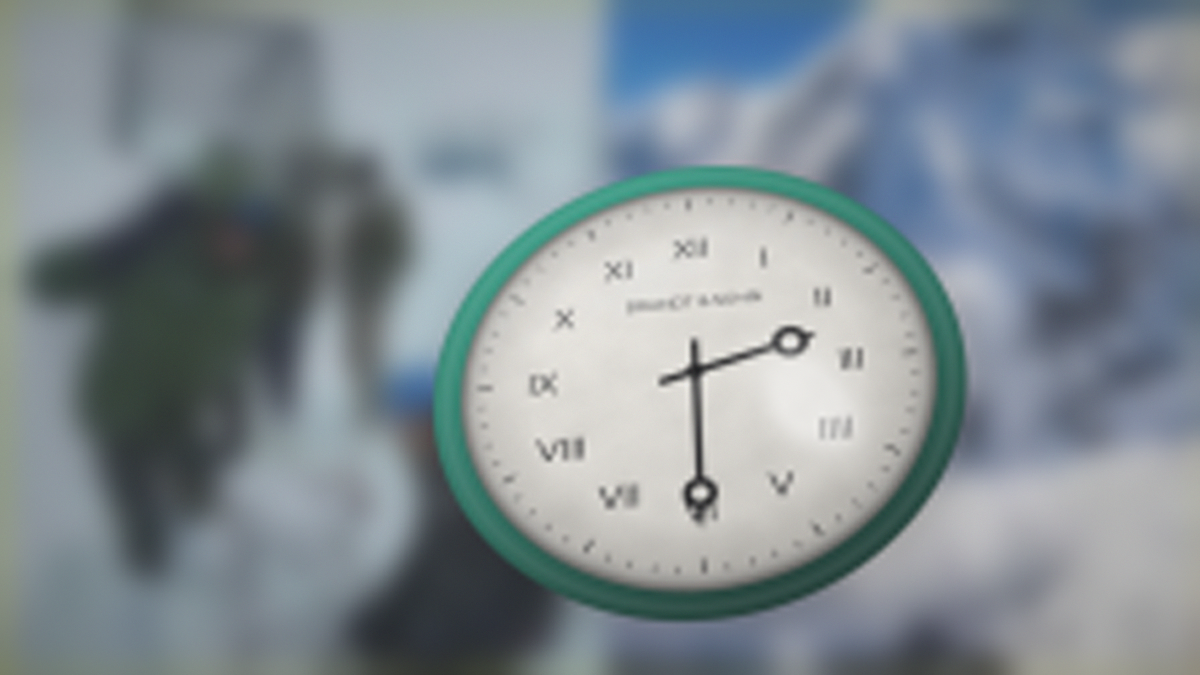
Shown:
**2:30**
